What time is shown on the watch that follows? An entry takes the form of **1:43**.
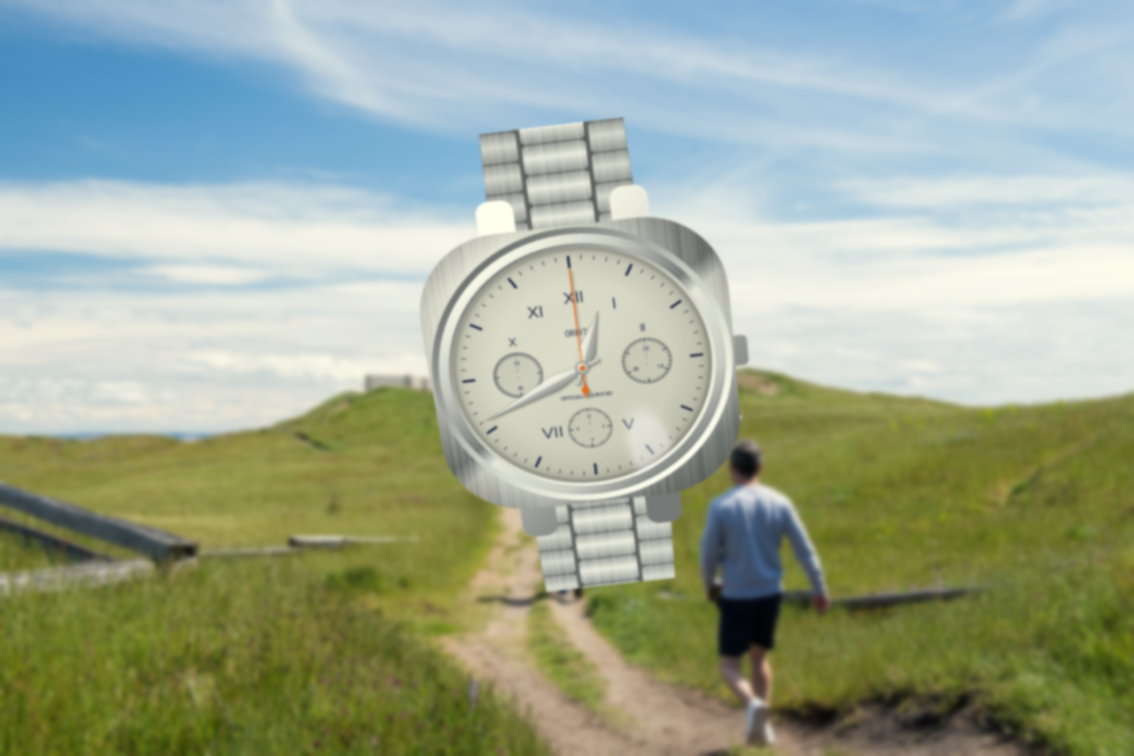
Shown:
**12:41**
